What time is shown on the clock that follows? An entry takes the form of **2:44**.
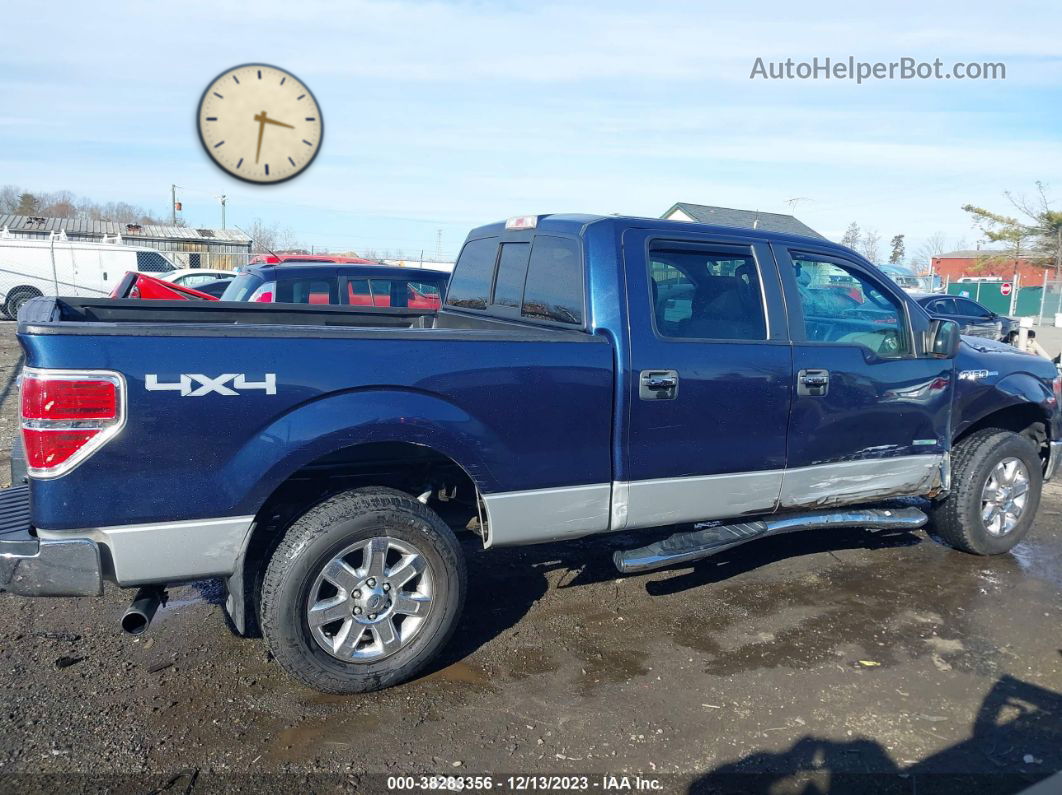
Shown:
**3:32**
